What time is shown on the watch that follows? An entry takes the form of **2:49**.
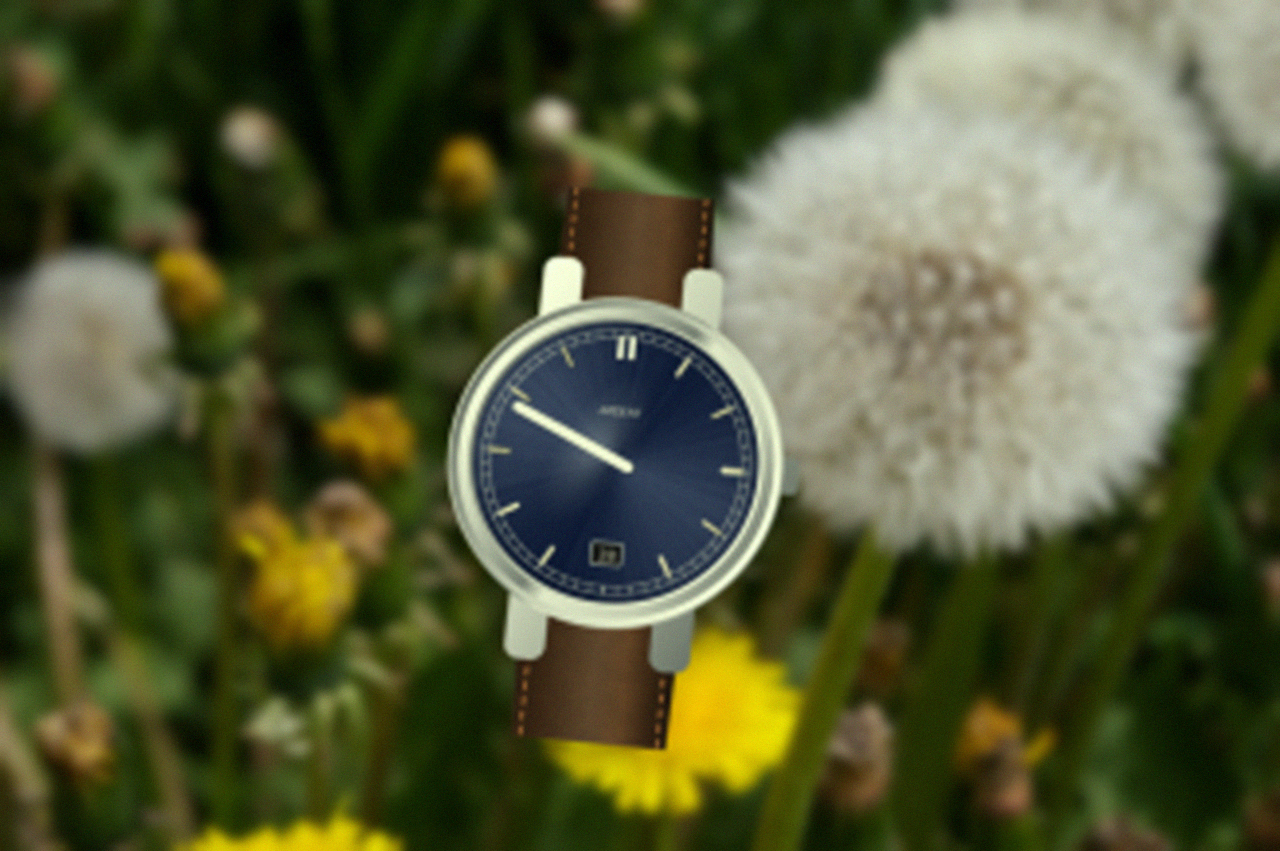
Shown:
**9:49**
